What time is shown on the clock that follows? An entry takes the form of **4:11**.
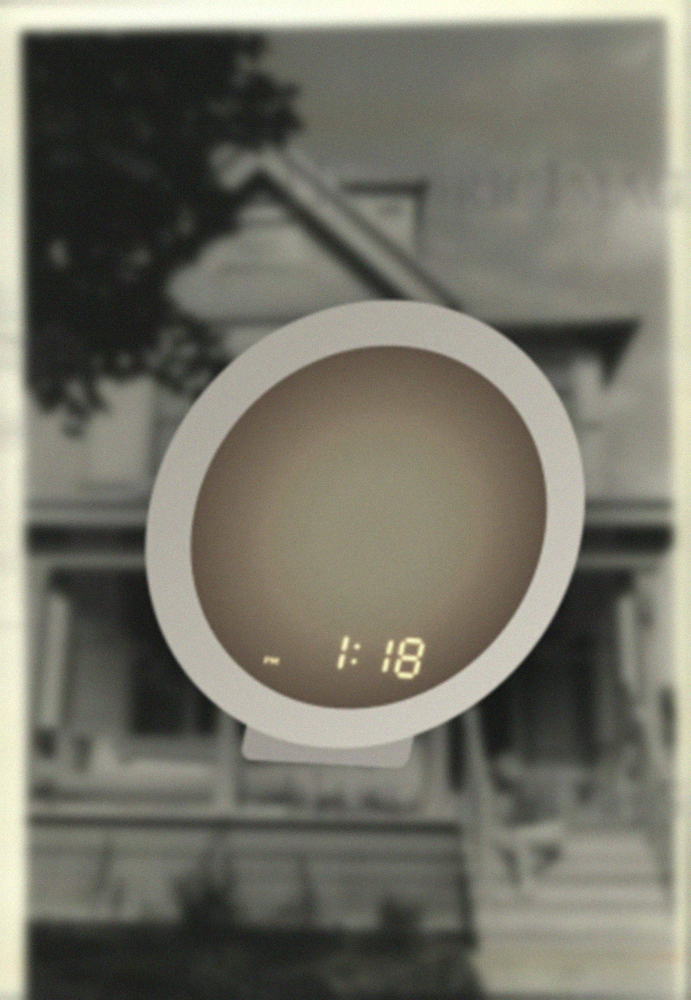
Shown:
**1:18**
